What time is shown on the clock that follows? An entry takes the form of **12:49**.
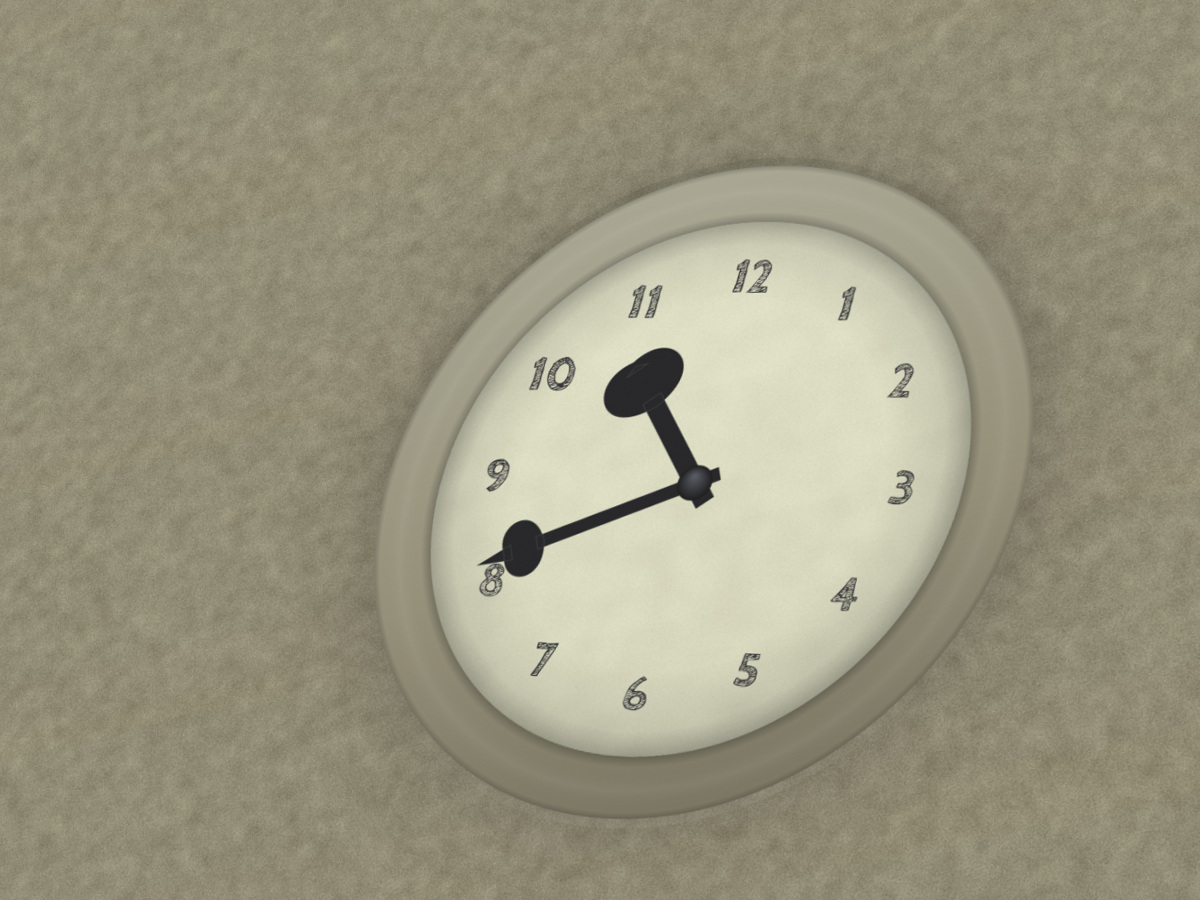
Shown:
**10:41**
